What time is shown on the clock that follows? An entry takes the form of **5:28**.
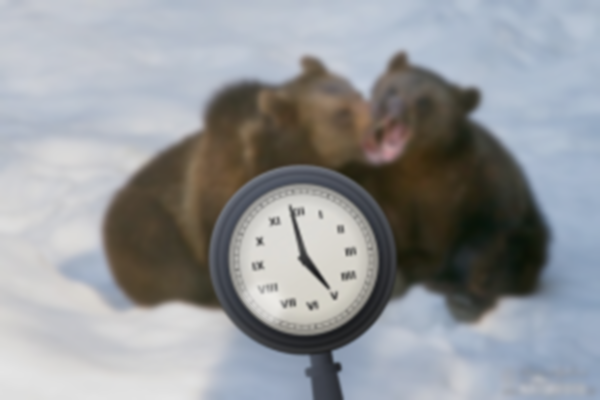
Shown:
**4:59**
